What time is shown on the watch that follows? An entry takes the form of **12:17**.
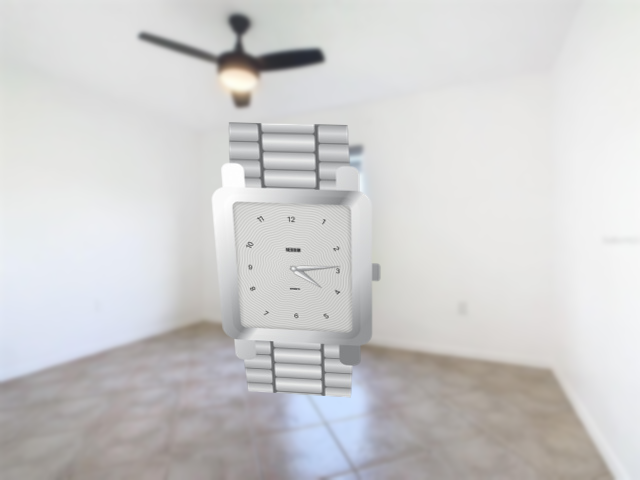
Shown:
**4:14**
